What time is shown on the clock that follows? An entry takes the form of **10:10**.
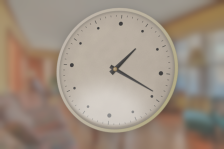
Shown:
**1:19**
